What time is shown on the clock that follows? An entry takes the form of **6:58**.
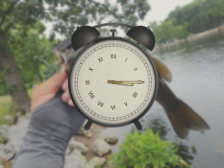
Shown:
**3:15**
